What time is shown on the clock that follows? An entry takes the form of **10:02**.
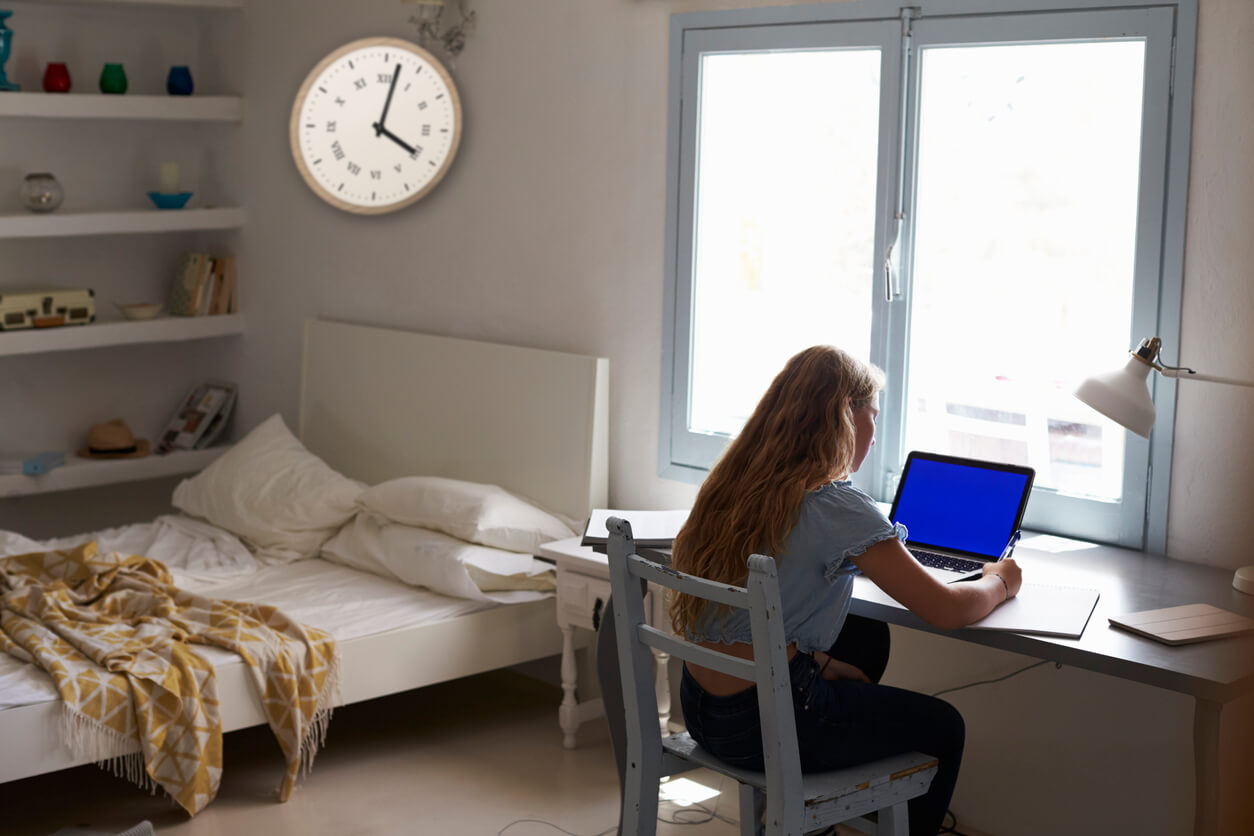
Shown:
**4:02**
